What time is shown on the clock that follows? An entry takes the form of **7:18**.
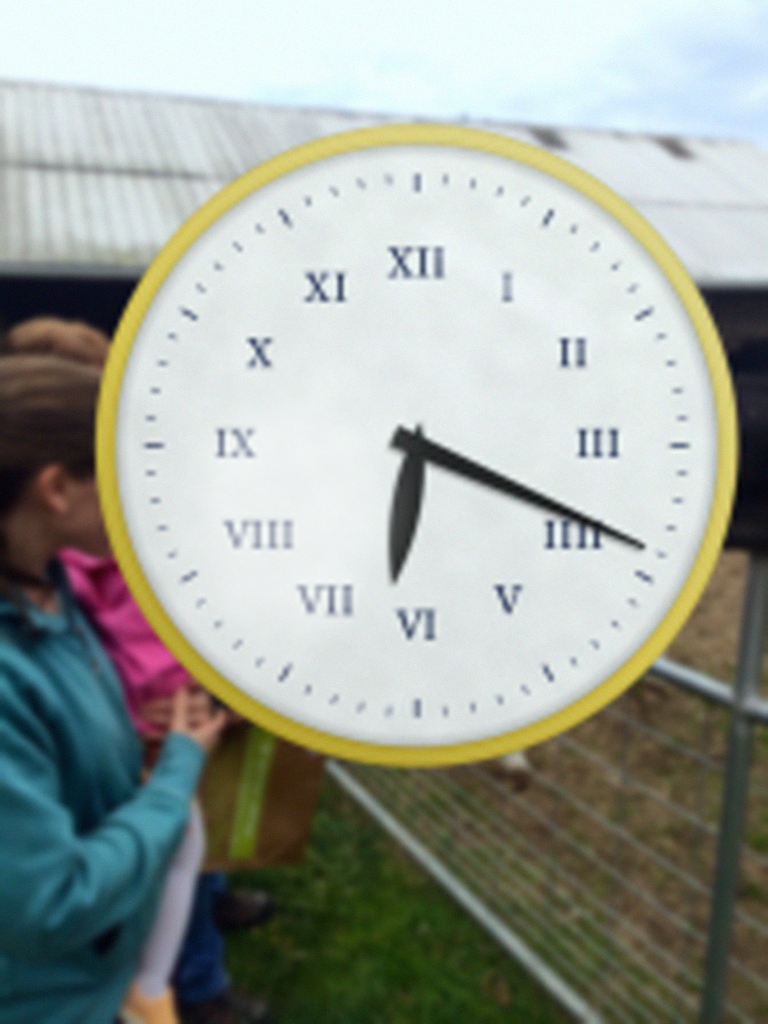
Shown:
**6:19**
